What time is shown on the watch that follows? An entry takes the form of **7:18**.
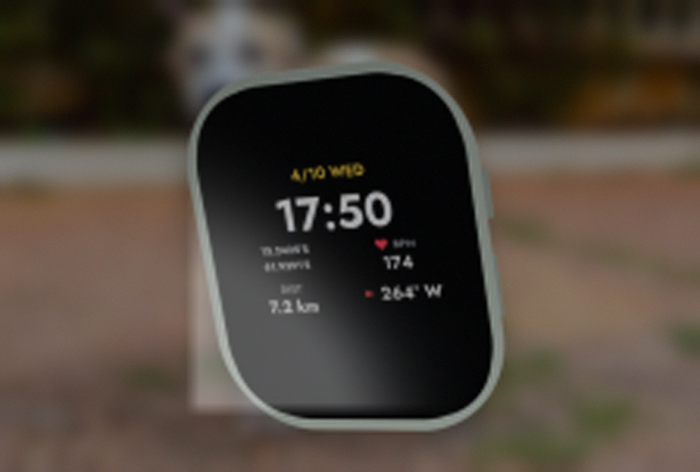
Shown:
**17:50**
